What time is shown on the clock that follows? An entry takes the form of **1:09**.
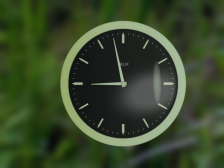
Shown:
**8:58**
